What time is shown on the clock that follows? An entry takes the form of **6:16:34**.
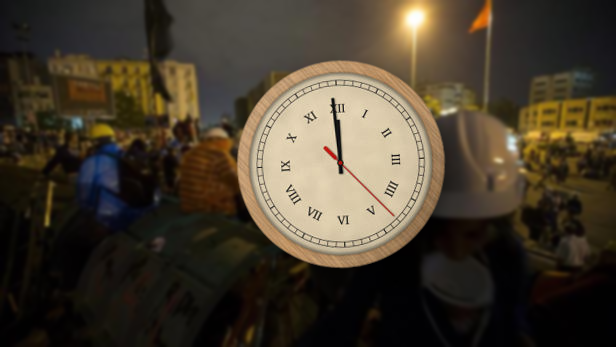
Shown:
**11:59:23**
